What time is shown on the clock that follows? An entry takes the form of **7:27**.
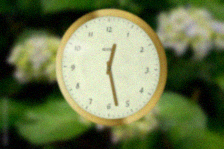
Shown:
**12:28**
